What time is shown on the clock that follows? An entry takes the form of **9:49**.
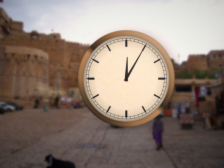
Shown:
**12:05**
